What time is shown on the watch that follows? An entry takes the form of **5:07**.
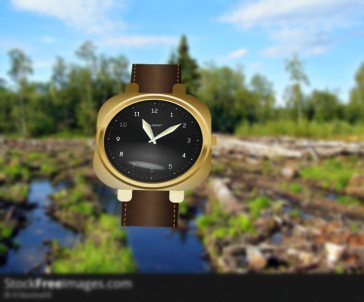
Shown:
**11:09**
